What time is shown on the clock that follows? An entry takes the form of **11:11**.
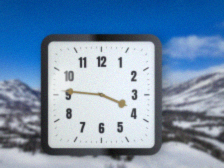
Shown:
**3:46**
